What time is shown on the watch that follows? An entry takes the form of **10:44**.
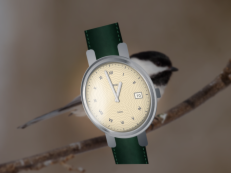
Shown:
**12:58**
